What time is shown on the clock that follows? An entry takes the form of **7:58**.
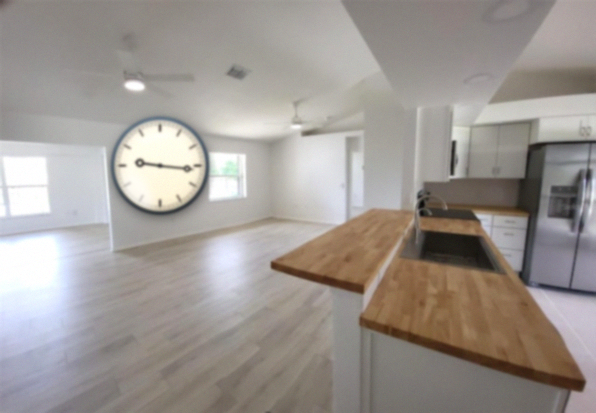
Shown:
**9:16**
